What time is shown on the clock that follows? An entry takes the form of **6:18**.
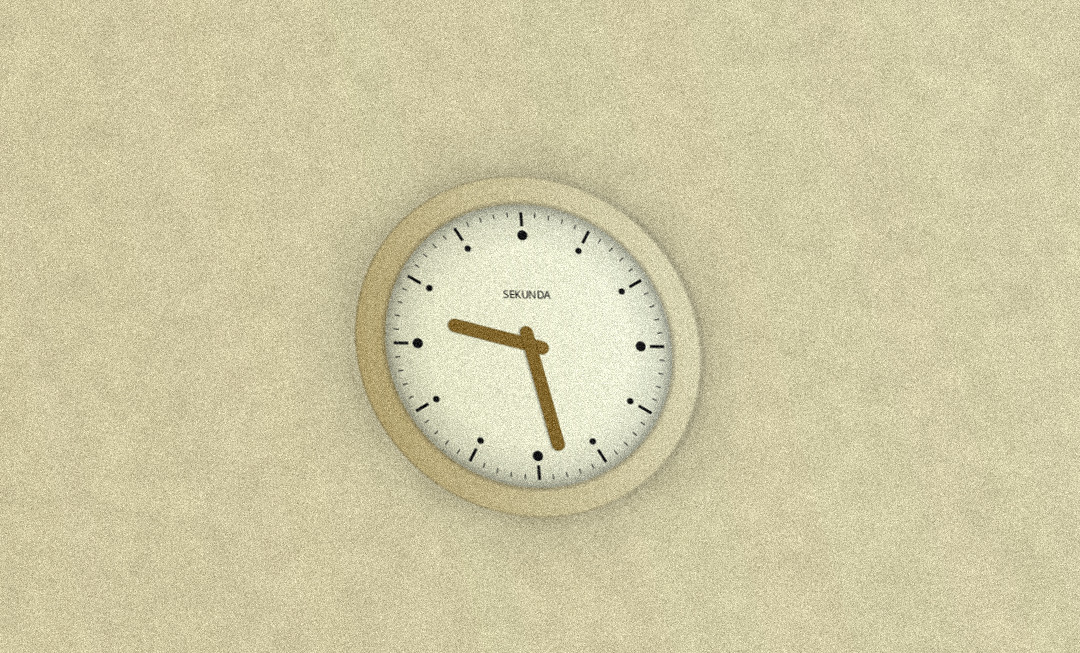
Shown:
**9:28**
